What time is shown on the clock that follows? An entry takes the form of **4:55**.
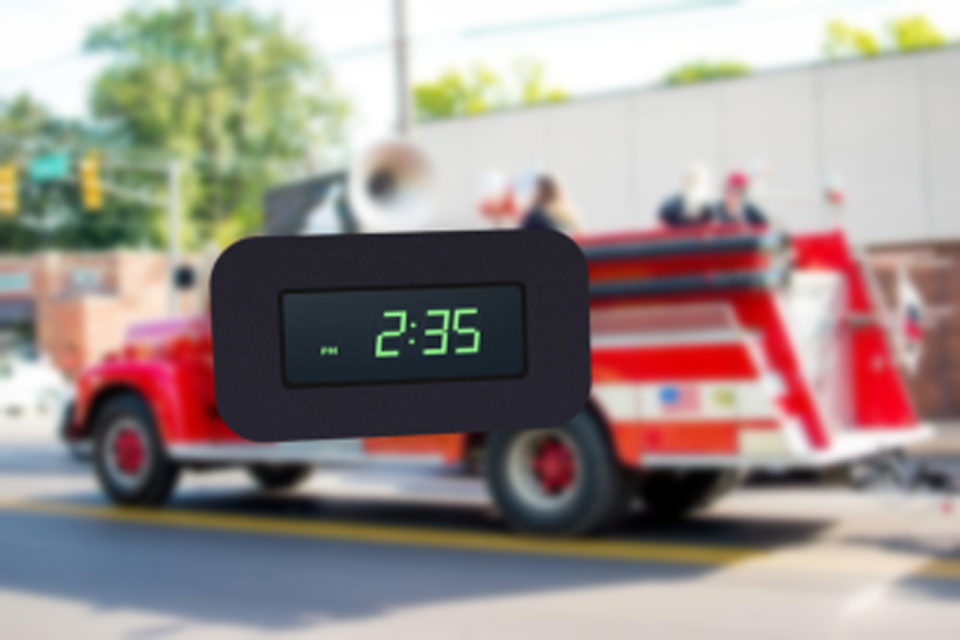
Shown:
**2:35**
